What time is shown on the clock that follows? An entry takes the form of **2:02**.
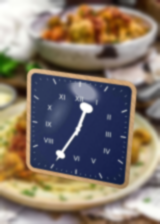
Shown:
**12:35**
